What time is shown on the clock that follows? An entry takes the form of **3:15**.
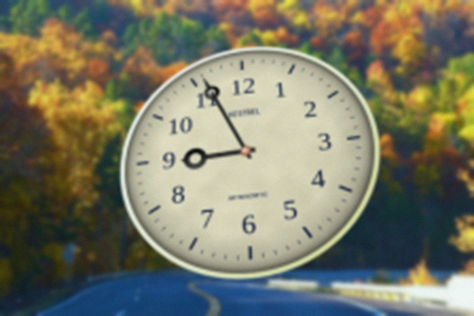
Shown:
**8:56**
